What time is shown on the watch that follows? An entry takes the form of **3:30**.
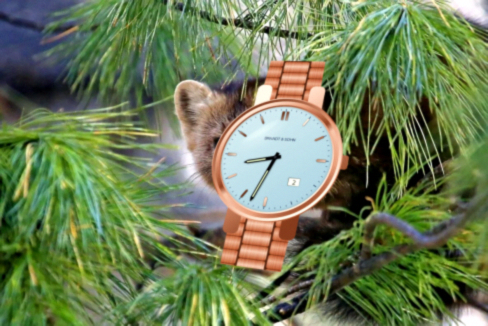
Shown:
**8:33**
